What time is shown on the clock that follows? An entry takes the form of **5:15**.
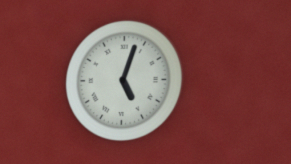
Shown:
**5:03**
